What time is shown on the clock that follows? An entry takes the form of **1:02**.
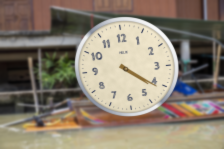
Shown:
**4:21**
